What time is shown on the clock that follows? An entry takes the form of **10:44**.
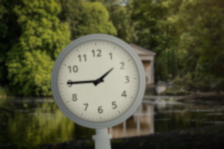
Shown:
**1:45**
